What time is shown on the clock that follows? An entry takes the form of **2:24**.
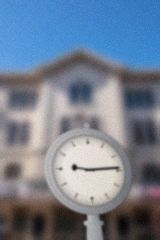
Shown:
**9:14**
